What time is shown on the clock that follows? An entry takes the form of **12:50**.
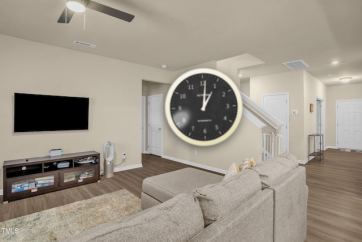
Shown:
**1:01**
